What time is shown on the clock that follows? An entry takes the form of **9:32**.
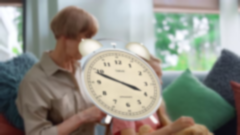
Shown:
**3:49**
